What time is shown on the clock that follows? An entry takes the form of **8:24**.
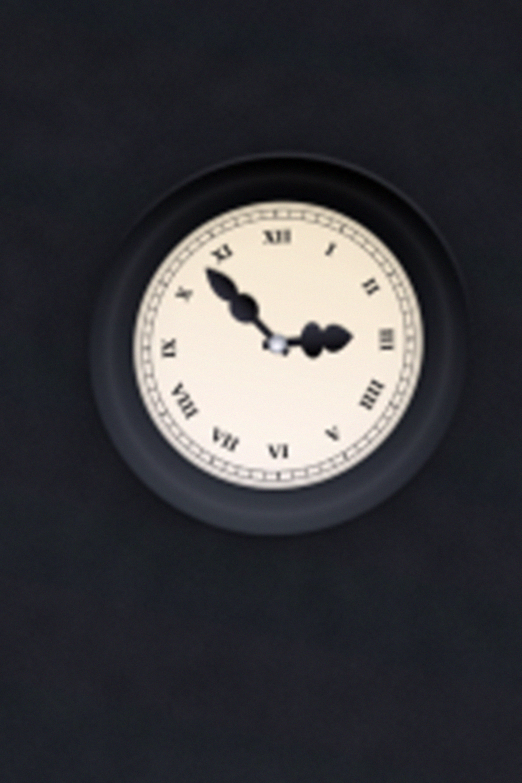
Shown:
**2:53**
